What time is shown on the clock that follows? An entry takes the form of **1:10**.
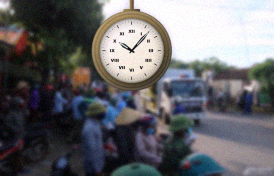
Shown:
**10:07**
